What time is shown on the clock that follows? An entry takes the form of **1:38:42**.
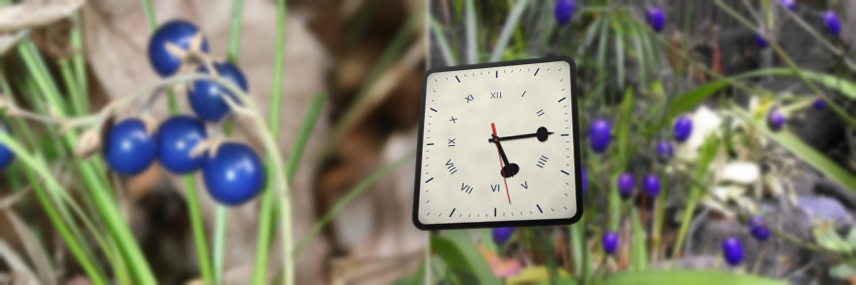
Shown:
**5:14:28**
